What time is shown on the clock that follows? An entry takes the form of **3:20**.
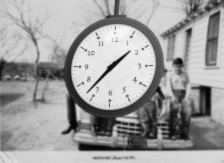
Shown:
**1:37**
